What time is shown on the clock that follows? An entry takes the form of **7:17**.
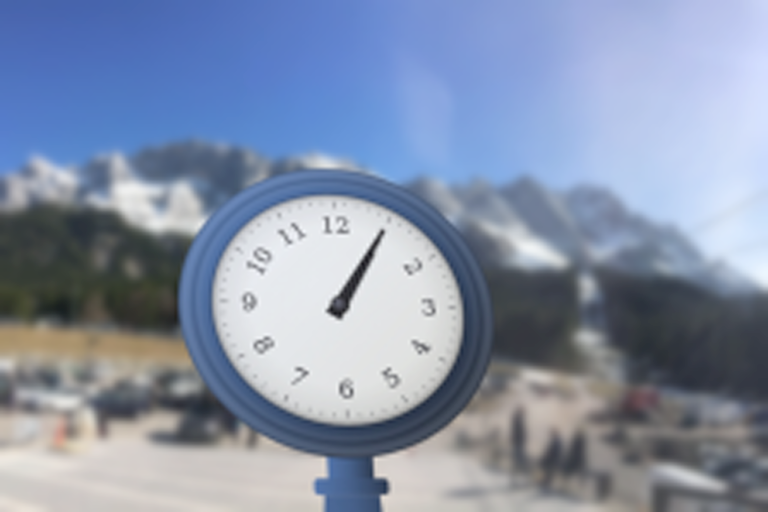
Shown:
**1:05**
